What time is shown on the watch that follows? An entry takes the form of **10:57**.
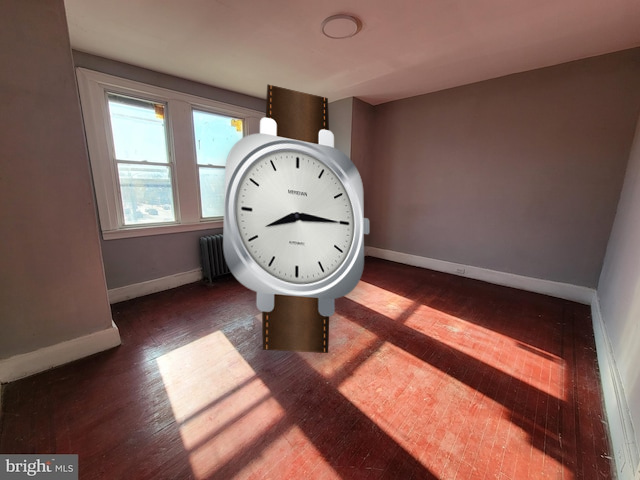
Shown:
**8:15**
